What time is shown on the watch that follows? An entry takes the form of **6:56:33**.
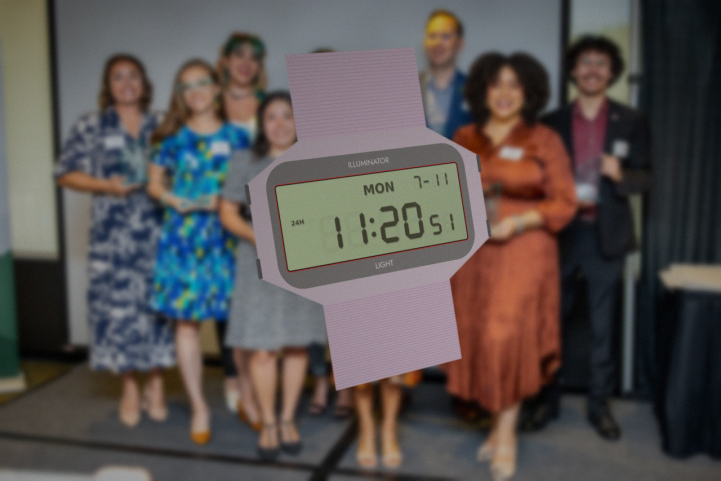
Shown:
**11:20:51**
